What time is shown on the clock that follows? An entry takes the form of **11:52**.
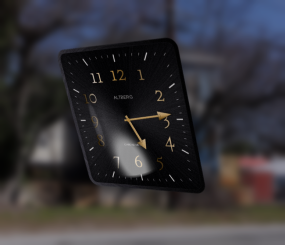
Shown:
**5:14**
